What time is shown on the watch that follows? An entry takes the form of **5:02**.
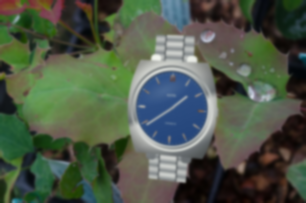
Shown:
**1:39**
